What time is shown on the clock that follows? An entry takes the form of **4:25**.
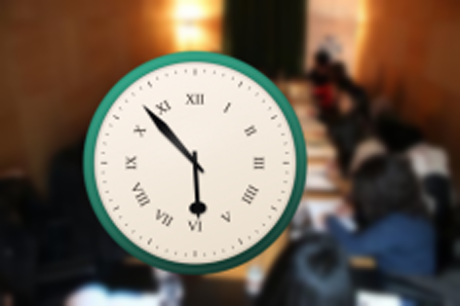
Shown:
**5:53**
